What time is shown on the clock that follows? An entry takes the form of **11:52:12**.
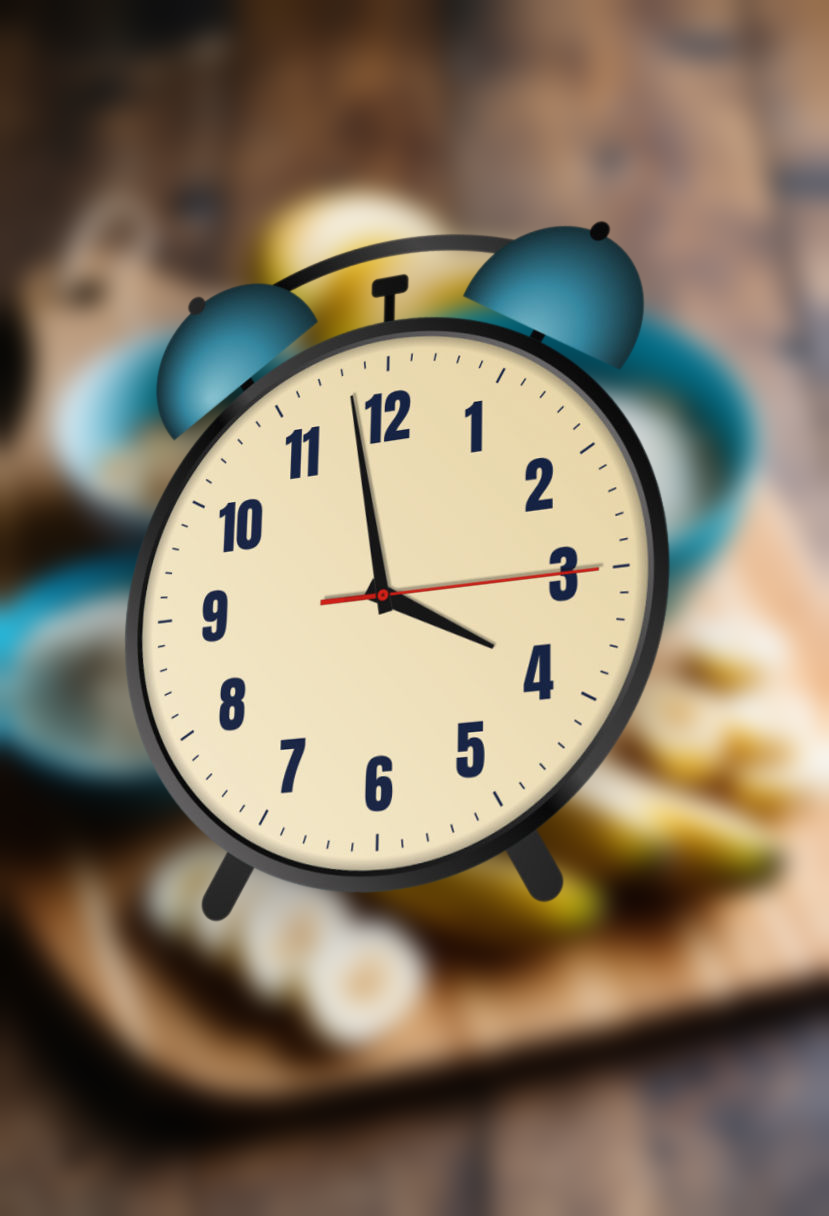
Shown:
**3:58:15**
